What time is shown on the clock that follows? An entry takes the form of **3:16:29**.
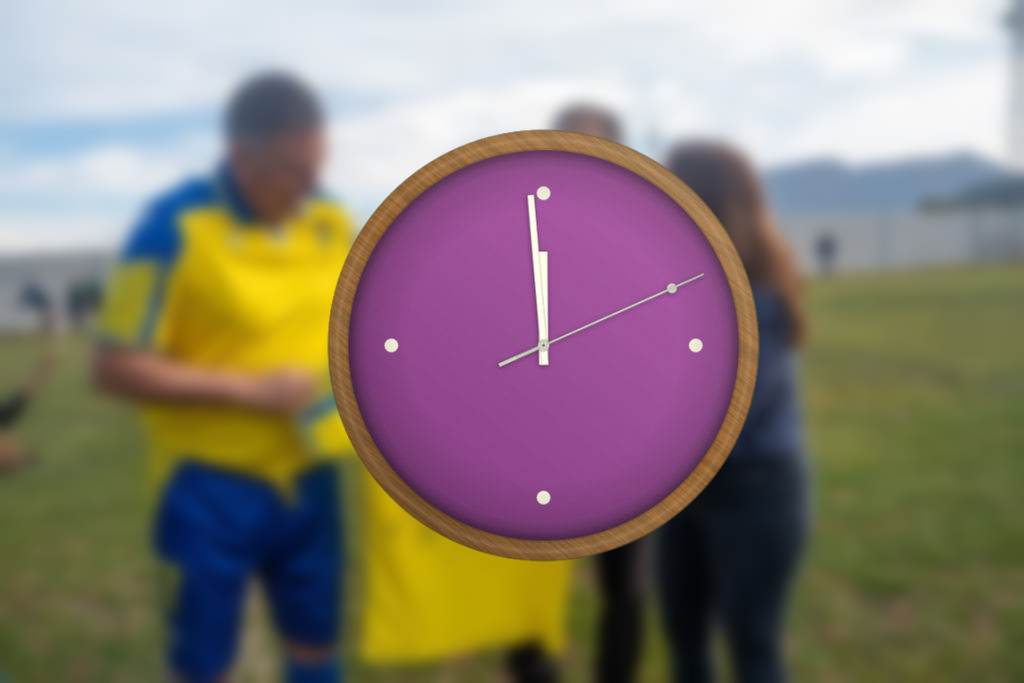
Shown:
**11:59:11**
